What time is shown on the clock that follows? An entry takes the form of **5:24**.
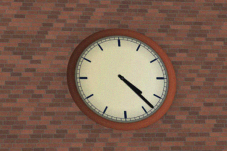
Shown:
**4:23**
